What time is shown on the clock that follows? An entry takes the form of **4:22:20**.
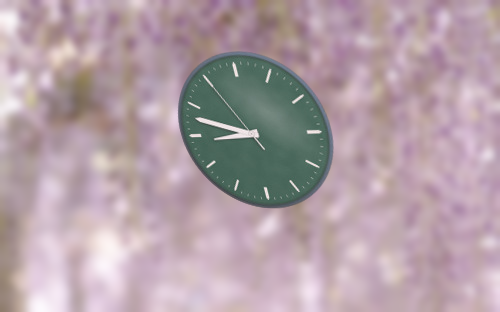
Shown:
**8:47:55**
